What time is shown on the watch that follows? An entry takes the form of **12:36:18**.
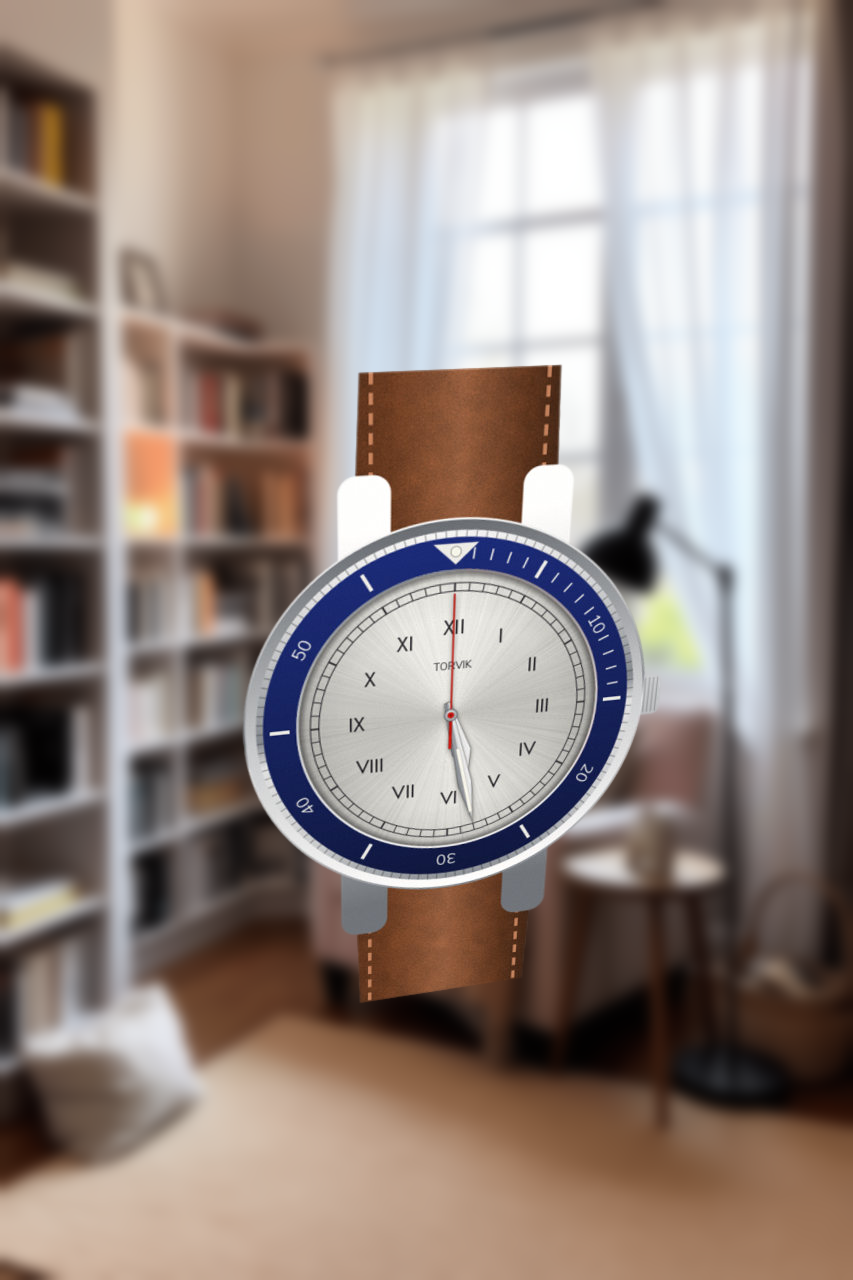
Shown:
**5:28:00**
